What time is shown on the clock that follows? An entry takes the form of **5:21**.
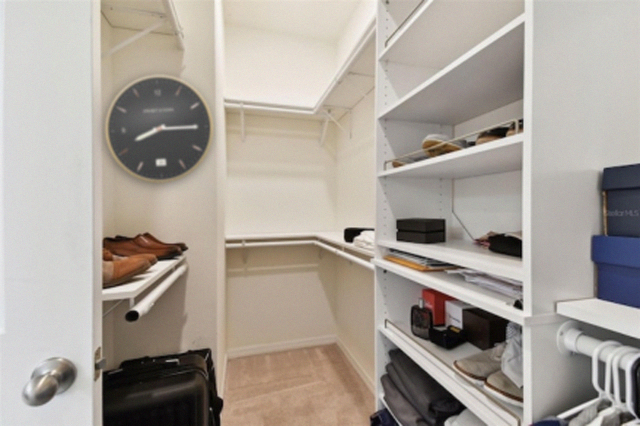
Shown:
**8:15**
